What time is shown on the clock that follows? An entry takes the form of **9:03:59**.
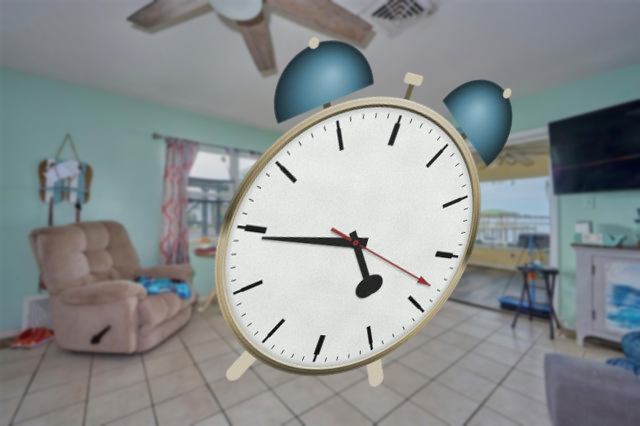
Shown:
**4:44:18**
